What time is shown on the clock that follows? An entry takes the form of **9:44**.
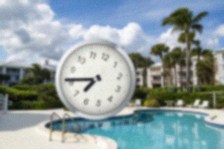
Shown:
**6:41**
